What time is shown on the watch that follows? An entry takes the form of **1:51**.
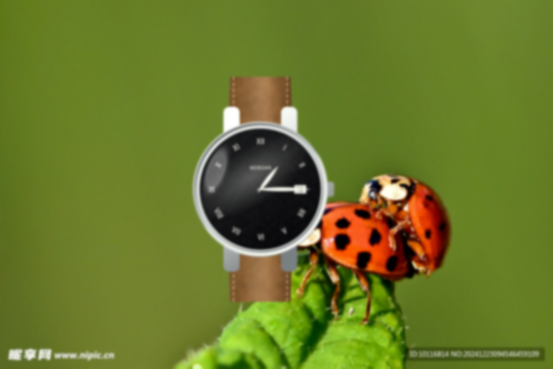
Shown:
**1:15**
